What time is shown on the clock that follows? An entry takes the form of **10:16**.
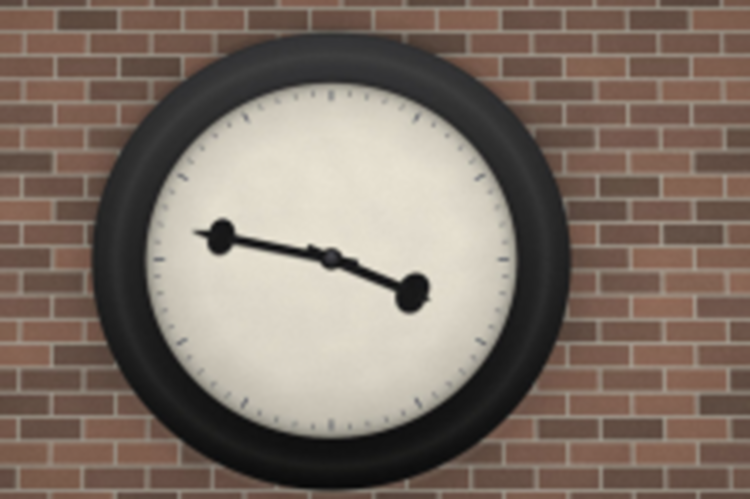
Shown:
**3:47**
